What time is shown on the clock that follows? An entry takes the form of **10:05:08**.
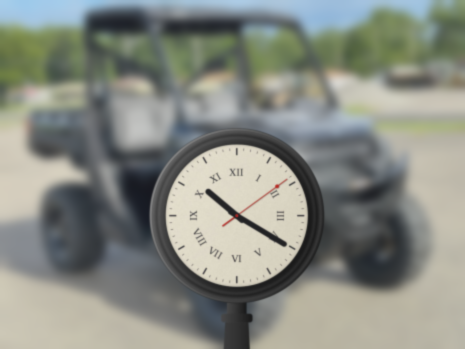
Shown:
**10:20:09**
